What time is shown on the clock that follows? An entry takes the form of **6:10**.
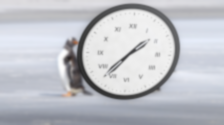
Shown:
**1:37**
